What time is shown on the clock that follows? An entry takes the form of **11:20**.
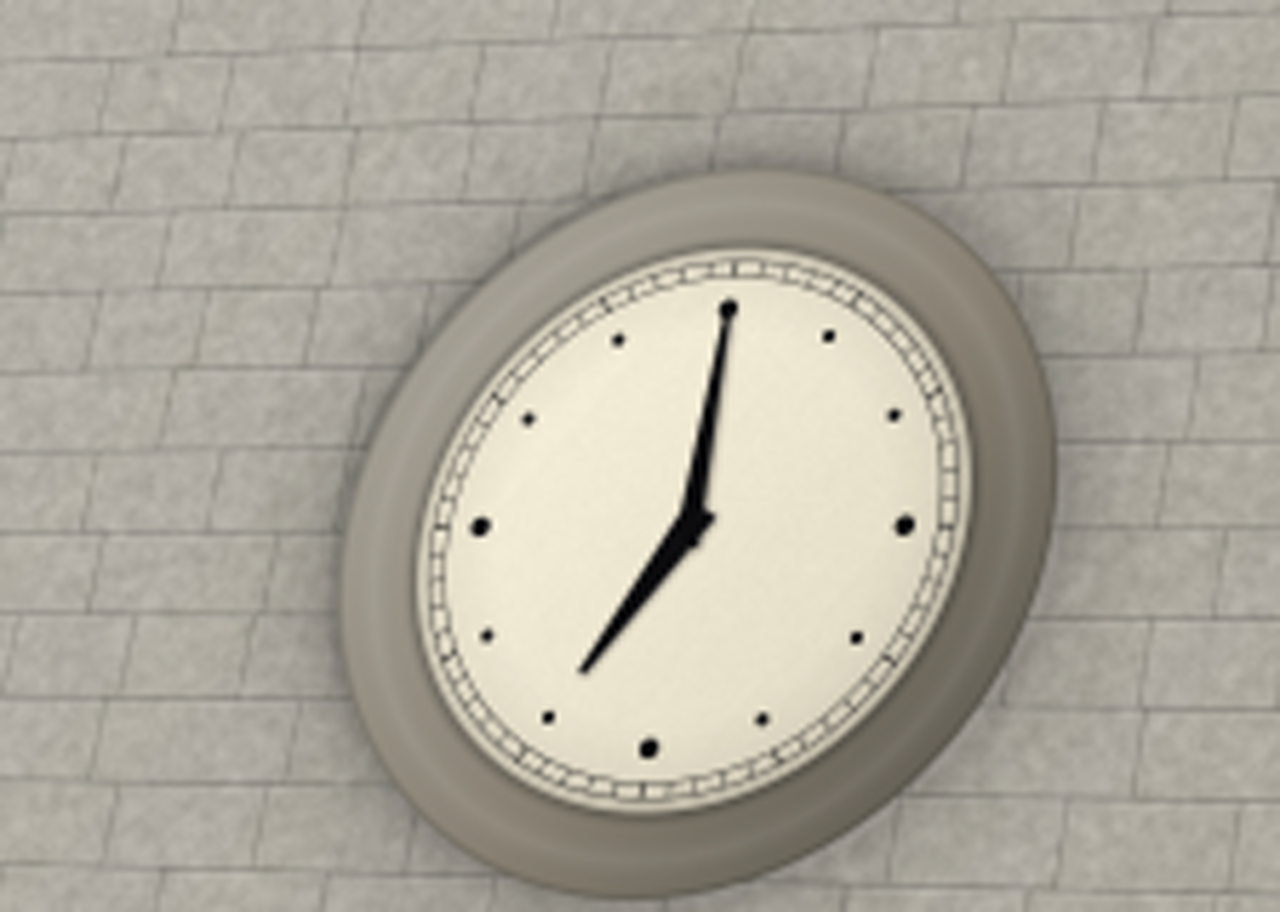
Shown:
**7:00**
